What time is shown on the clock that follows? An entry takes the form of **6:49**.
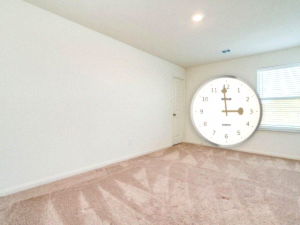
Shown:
**2:59**
